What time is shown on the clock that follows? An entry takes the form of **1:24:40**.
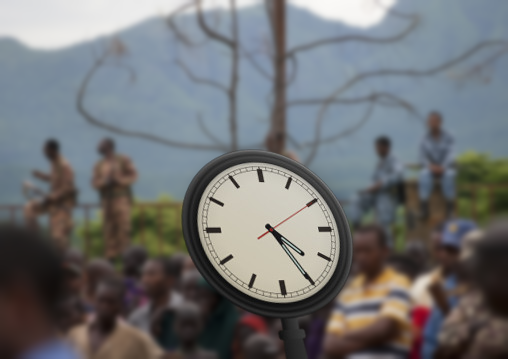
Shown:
**4:25:10**
